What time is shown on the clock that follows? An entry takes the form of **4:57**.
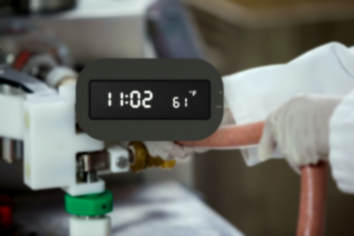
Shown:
**11:02**
